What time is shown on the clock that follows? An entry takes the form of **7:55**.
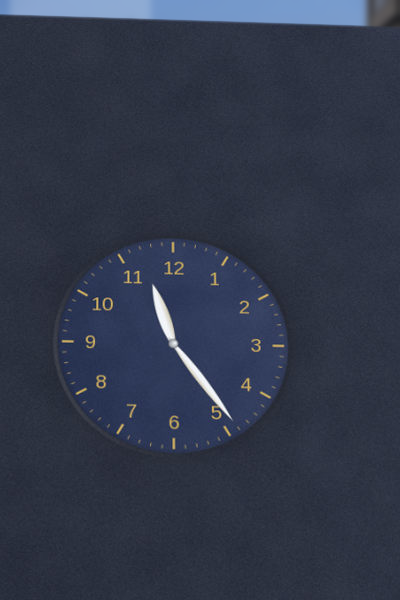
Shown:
**11:24**
